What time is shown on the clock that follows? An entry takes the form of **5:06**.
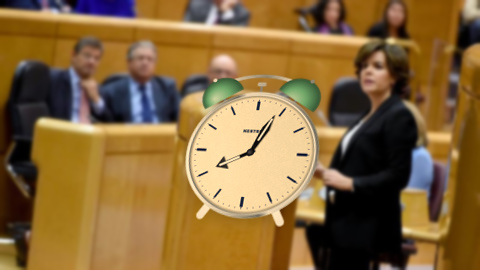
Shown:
**8:04**
